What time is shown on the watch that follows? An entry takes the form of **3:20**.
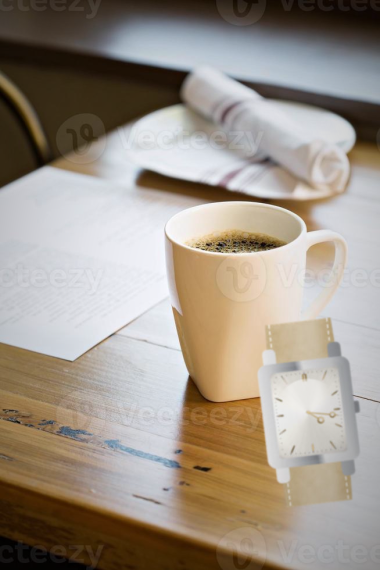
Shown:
**4:17**
